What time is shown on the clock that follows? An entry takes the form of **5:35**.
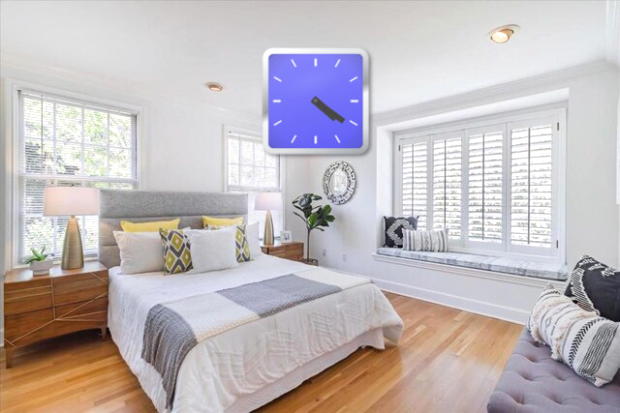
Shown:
**4:21**
